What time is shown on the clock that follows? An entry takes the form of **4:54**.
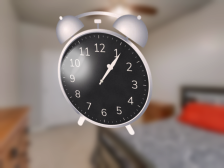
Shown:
**1:06**
